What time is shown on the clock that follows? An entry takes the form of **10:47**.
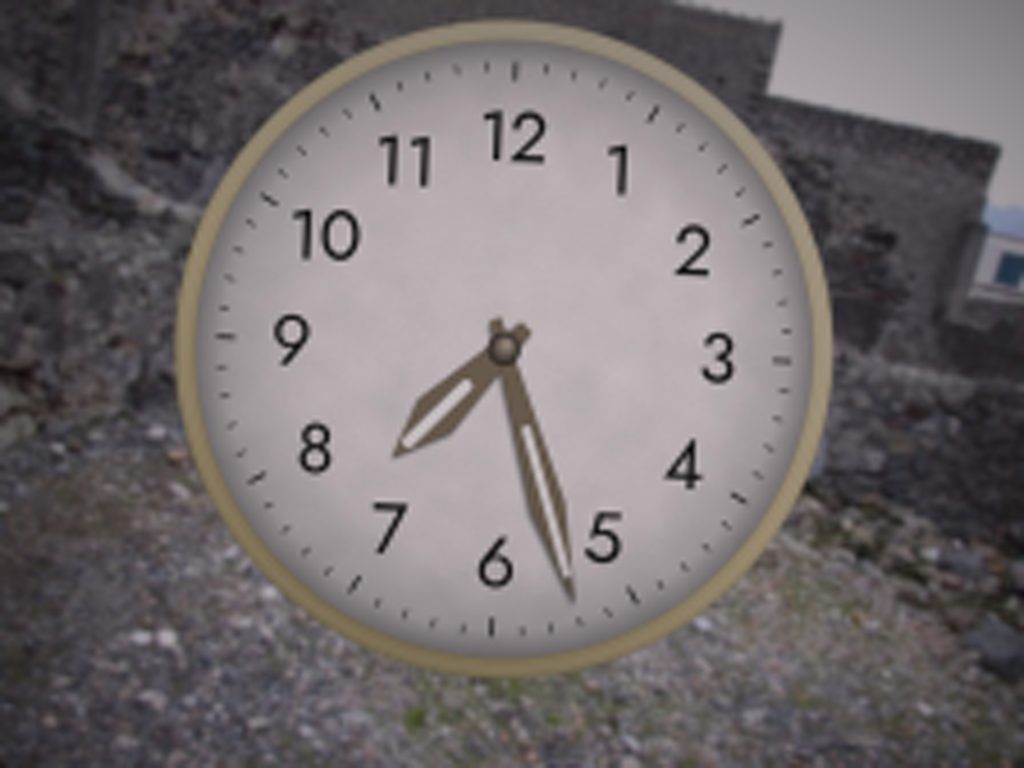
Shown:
**7:27**
